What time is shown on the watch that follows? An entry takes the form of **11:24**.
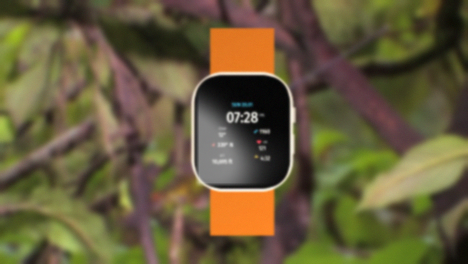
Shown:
**7:28**
